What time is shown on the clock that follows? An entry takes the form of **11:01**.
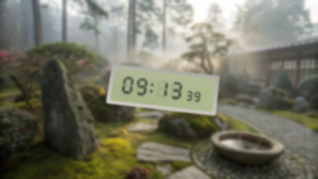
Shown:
**9:13**
